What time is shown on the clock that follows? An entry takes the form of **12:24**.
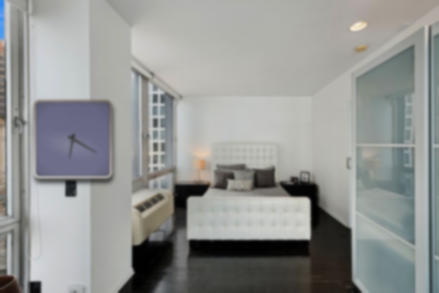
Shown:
**6:20**
